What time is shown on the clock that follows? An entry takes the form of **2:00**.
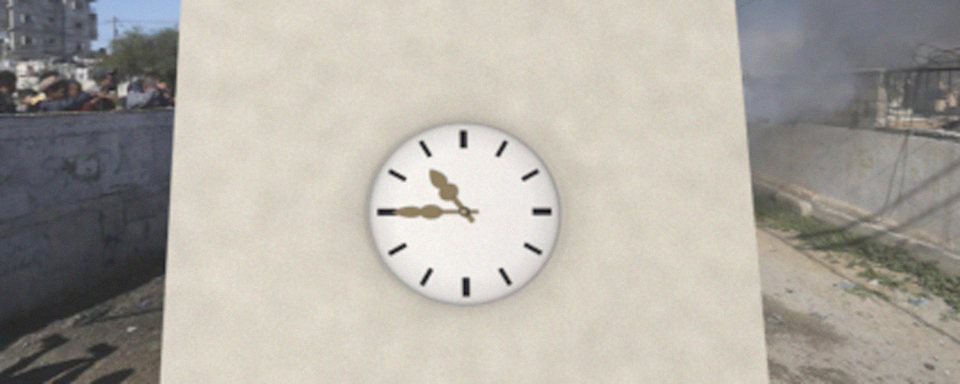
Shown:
**10:45**
